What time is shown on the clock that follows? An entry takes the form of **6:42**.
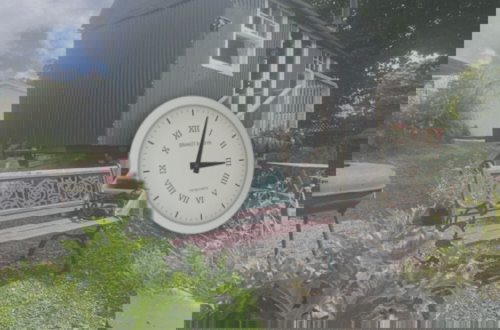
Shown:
**3:03**
